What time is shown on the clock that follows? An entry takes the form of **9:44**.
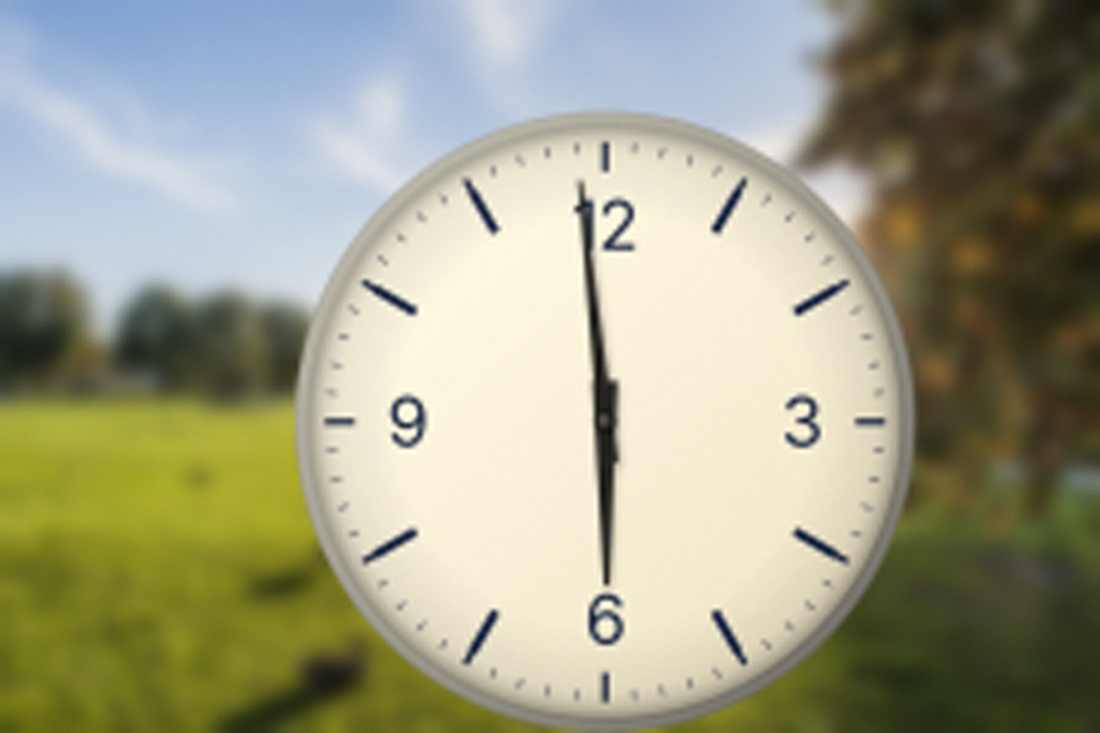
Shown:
**5:59**
